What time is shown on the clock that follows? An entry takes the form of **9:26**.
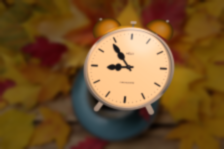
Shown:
**8:54**
